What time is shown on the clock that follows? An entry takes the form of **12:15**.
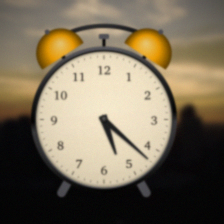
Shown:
**5:22**
